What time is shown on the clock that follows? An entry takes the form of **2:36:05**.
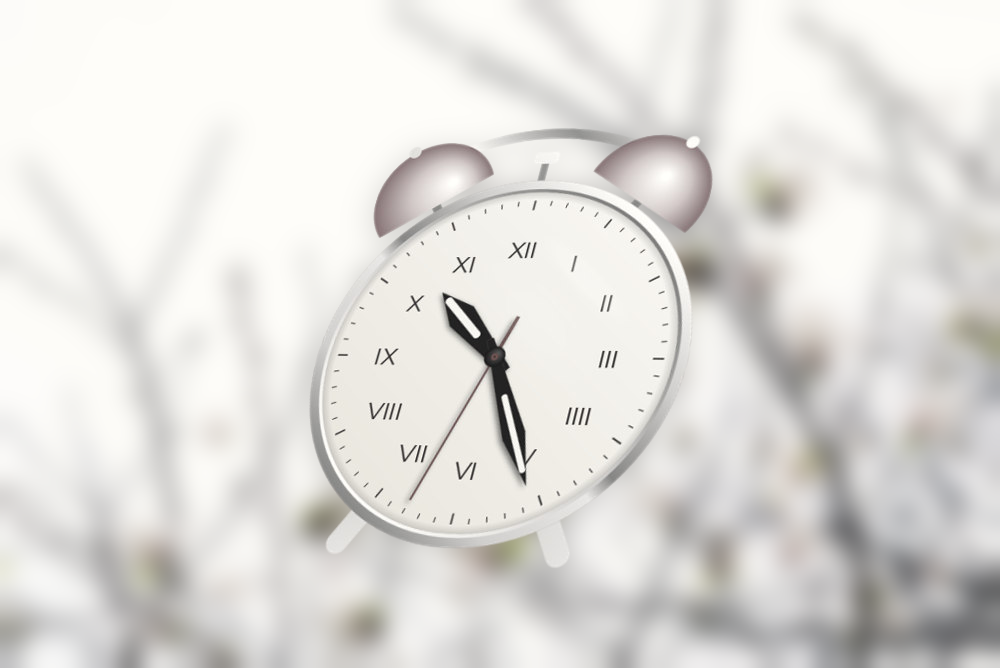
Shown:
**10:25:33**
